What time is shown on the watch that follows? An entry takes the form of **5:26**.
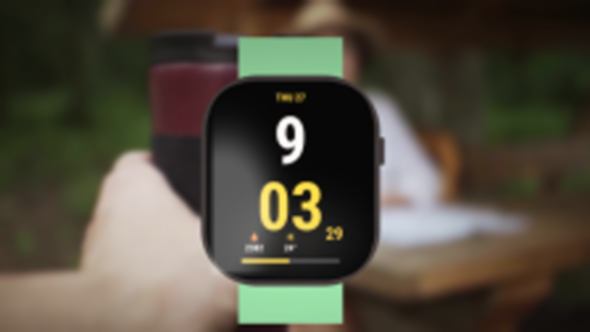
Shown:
**9:03**
